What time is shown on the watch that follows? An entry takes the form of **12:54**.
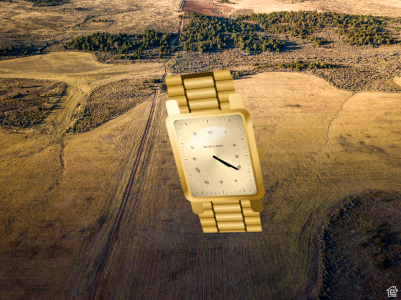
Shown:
**4:21**
